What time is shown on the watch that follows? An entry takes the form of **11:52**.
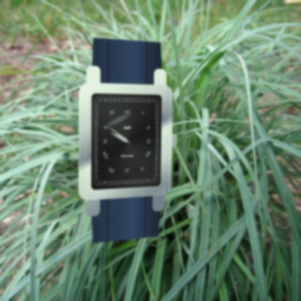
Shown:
**9:51**
